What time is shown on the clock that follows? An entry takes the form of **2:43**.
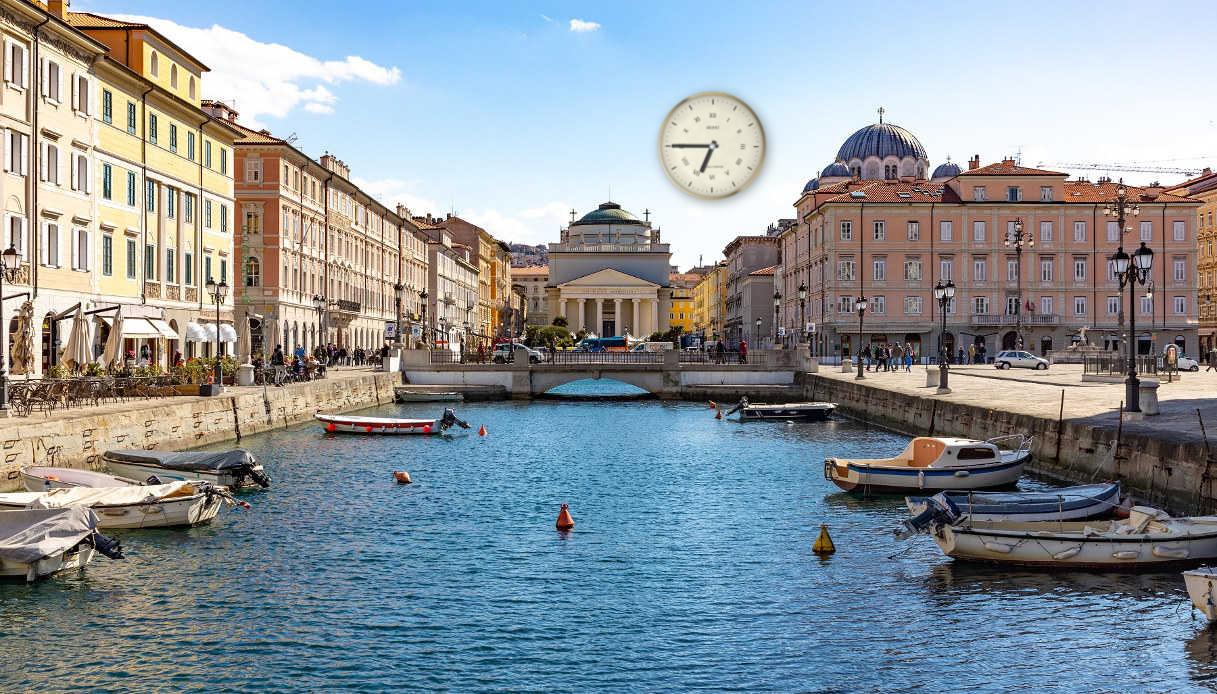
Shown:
**6:45**
